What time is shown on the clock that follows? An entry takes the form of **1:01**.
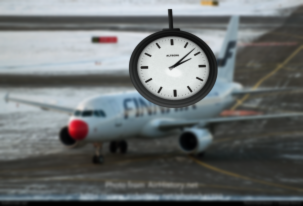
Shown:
**2:08**
